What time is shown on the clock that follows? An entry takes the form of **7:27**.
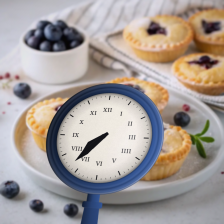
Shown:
**7:37**
